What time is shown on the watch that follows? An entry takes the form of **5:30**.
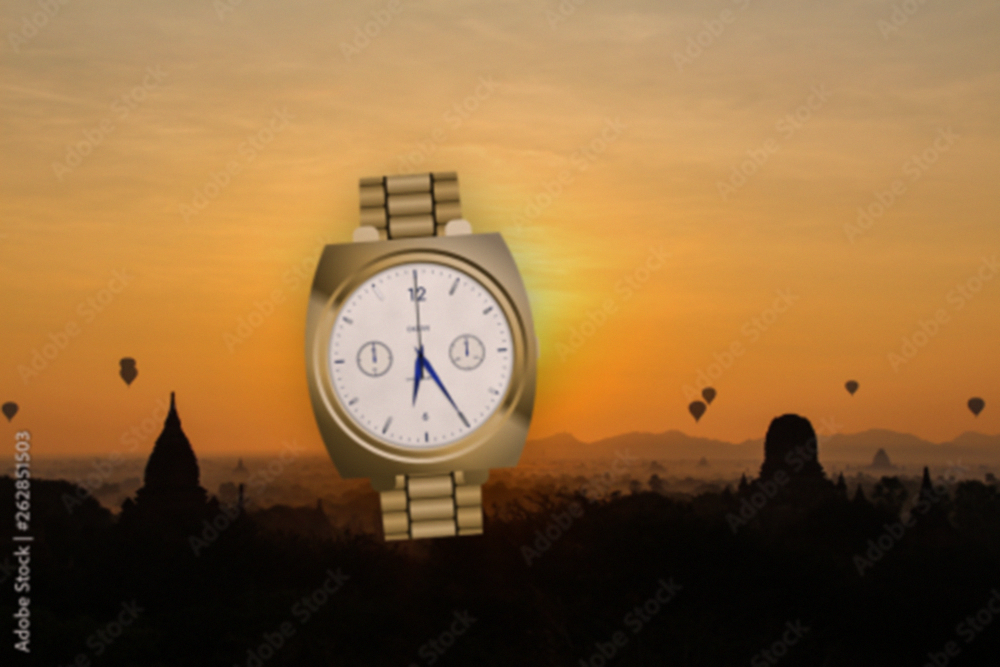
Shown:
**6:25**
